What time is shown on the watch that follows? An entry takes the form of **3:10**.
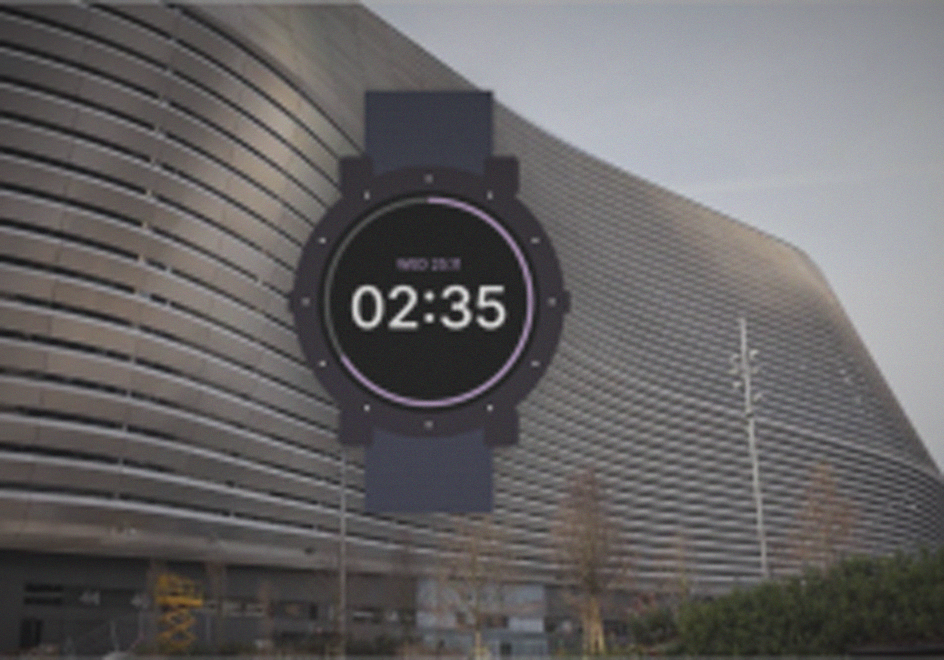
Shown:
**2:35**
